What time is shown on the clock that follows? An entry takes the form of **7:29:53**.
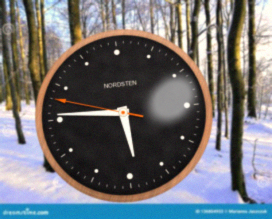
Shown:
**5:45:48**
